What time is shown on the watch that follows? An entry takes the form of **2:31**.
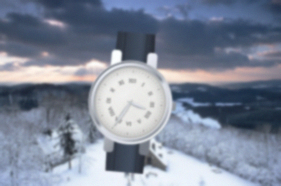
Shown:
**3:35**
